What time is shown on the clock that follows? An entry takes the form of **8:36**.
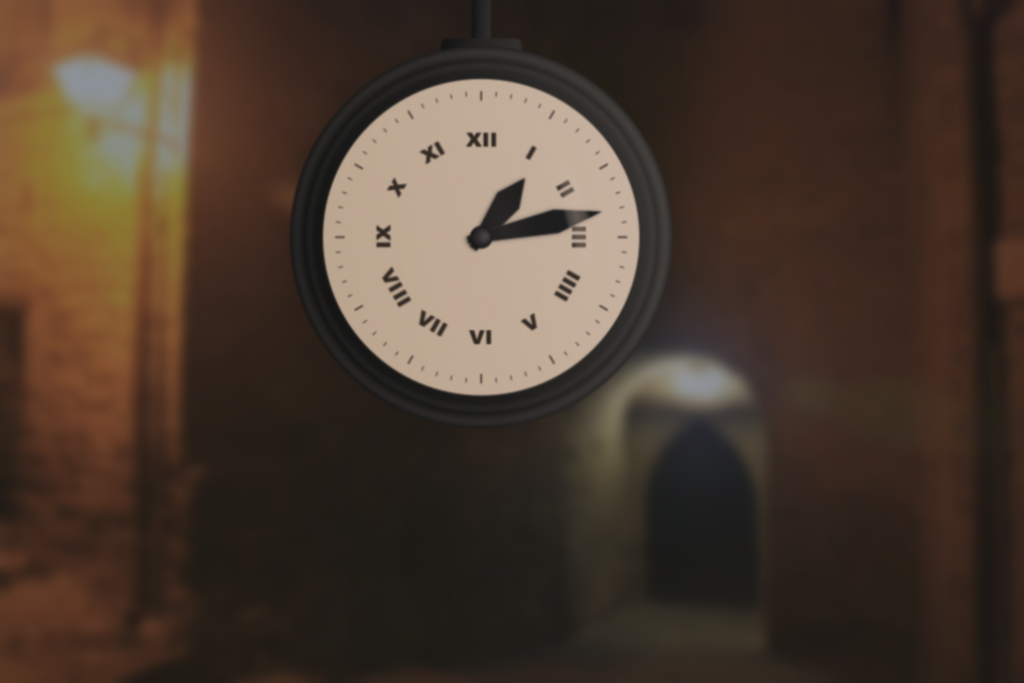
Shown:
**1:13**
